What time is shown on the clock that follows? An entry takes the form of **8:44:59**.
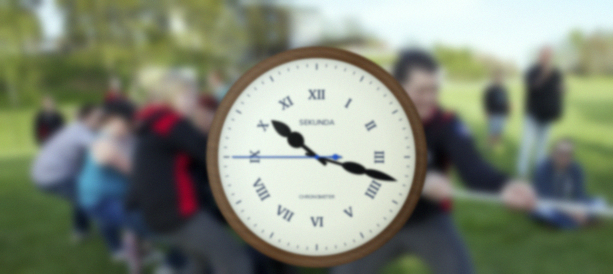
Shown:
**10:17:45**
